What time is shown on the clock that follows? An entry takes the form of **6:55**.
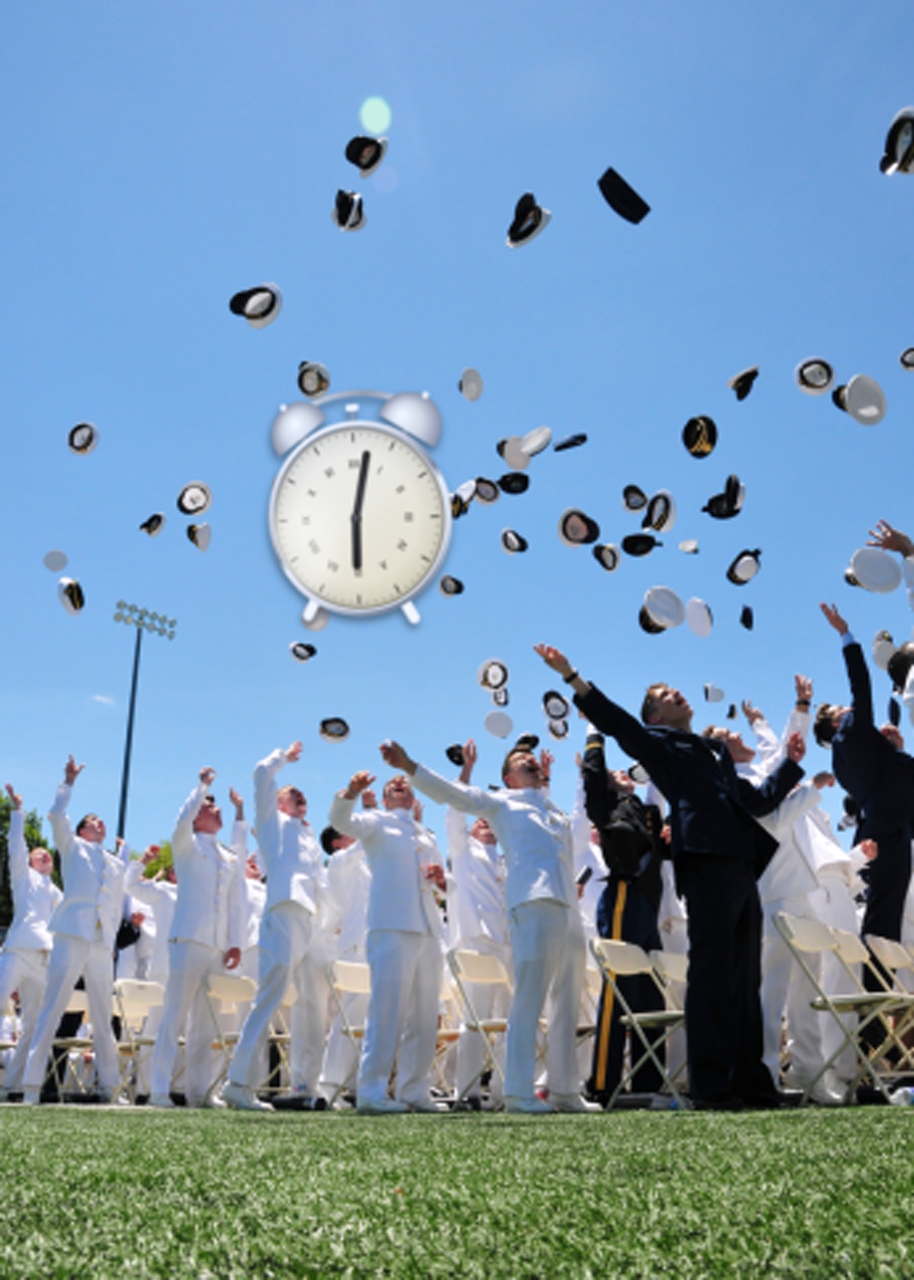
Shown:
**6:02**
